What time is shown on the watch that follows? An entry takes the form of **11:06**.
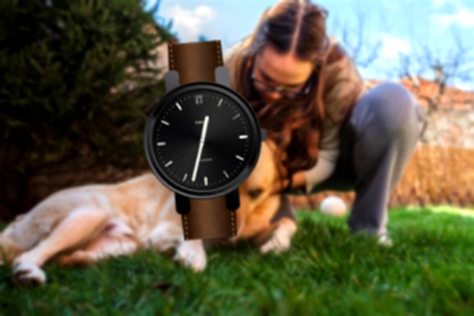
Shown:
**12:33**
